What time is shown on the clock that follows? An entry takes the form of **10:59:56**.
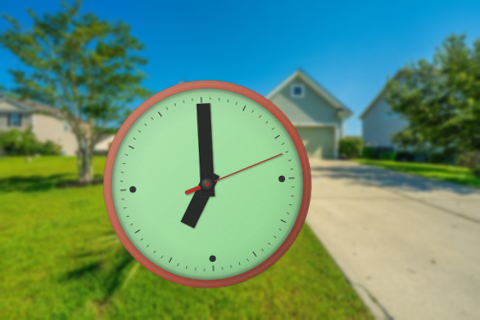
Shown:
**7:00:12**
